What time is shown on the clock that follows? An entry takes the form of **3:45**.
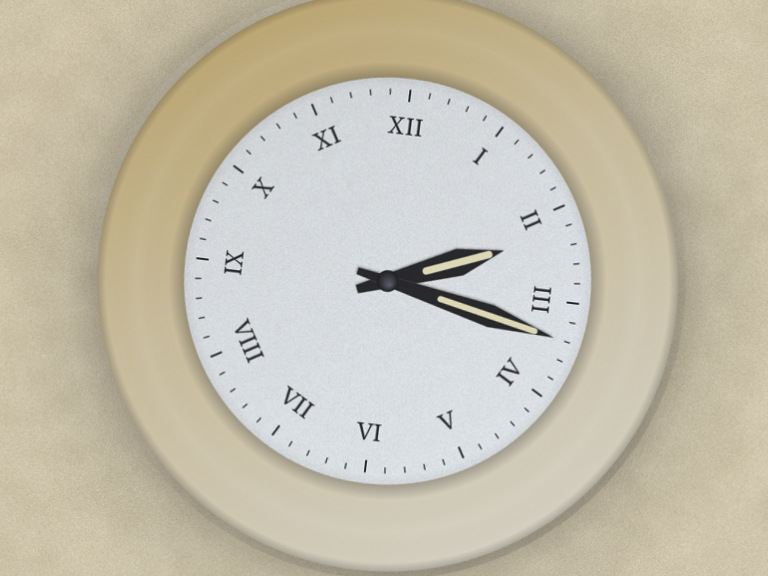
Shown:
**2:17**
